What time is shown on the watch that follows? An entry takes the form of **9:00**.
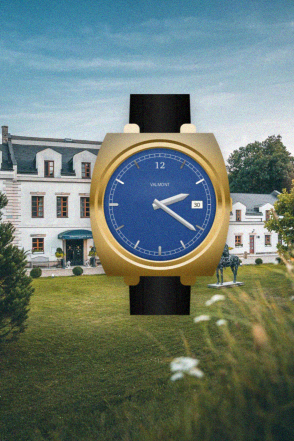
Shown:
**2:21**
